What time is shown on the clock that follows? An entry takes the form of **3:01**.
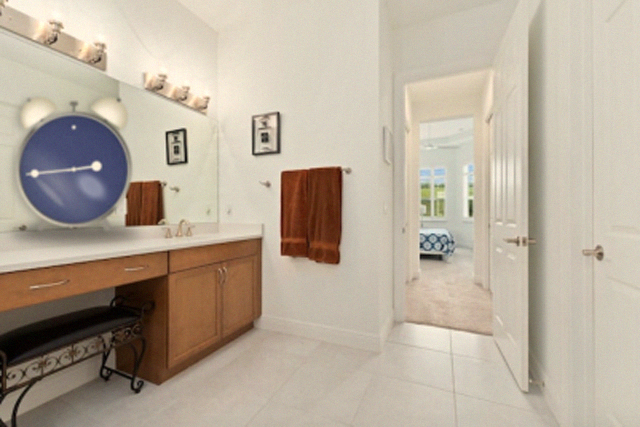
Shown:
**2:44**
